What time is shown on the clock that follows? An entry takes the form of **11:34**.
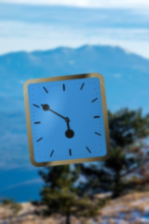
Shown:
**5:51**
